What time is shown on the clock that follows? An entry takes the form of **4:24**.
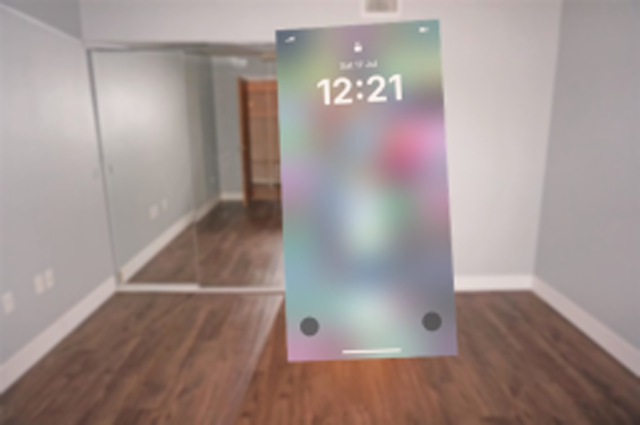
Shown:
**12:21**
